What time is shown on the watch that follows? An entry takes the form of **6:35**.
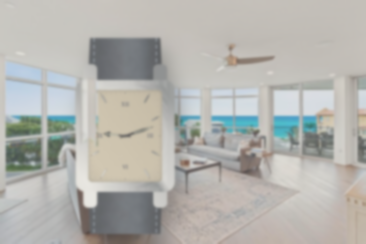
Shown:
**9:12**
